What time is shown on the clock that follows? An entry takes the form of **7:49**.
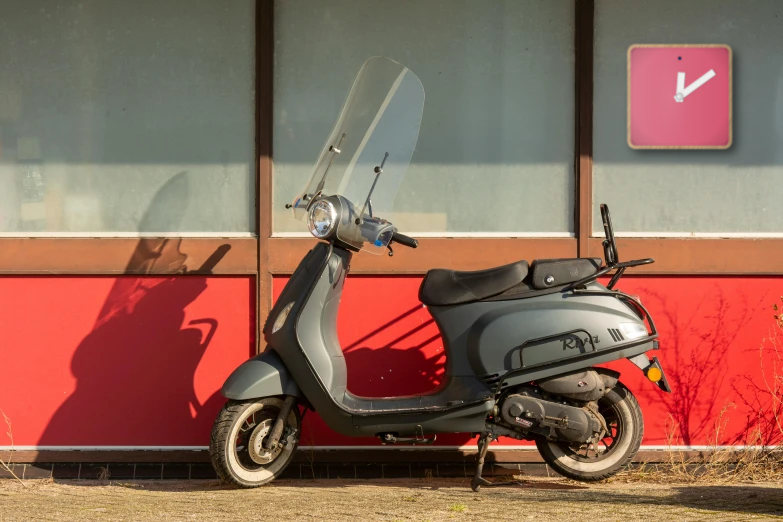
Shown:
**12:09**
